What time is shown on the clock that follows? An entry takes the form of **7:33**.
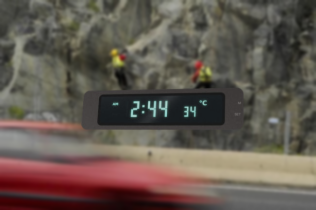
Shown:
**2:44**
